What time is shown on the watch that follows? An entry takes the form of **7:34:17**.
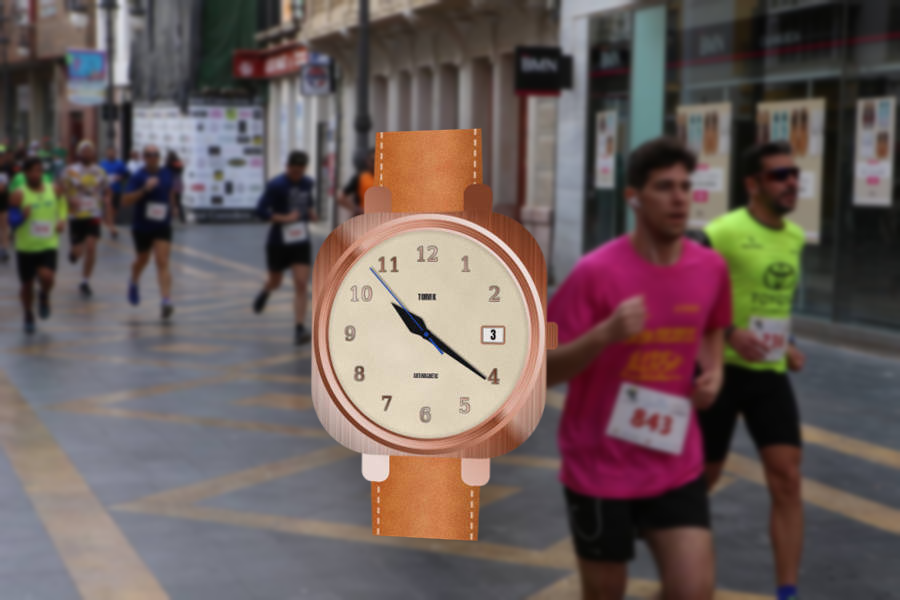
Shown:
**10:20:53**
